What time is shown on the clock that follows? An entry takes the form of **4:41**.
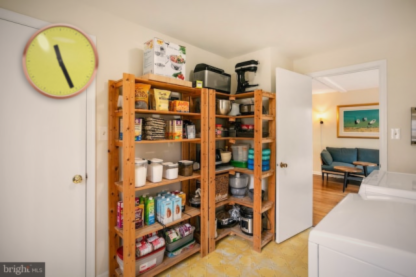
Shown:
**11:26**
